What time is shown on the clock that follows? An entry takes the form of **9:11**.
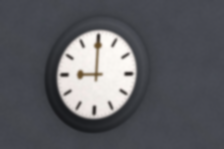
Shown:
**9:00**
